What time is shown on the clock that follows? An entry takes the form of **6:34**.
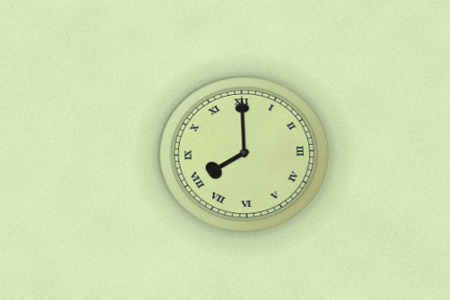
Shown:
**8:00**
